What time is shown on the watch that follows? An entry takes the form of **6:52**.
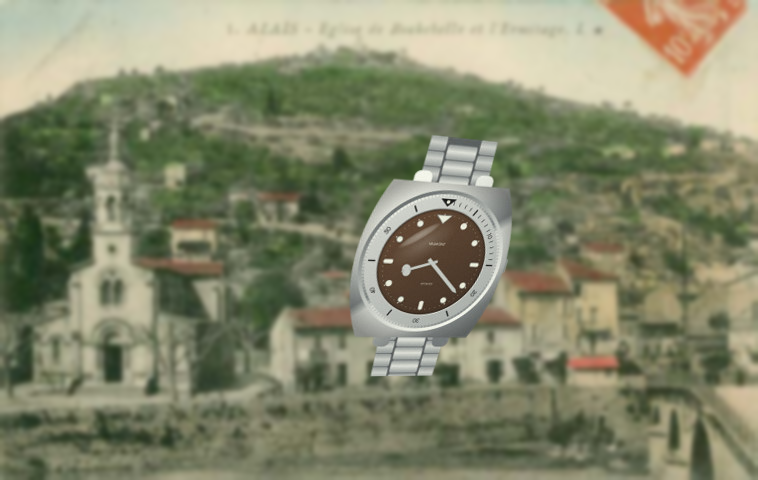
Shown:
**8:22**
